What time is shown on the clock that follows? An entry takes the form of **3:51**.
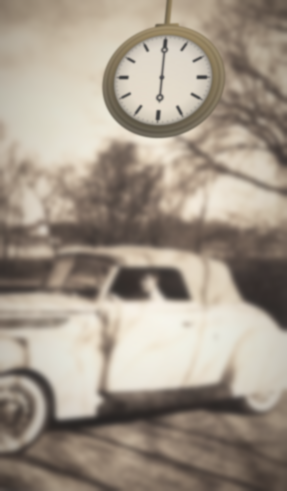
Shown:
**6:00**
